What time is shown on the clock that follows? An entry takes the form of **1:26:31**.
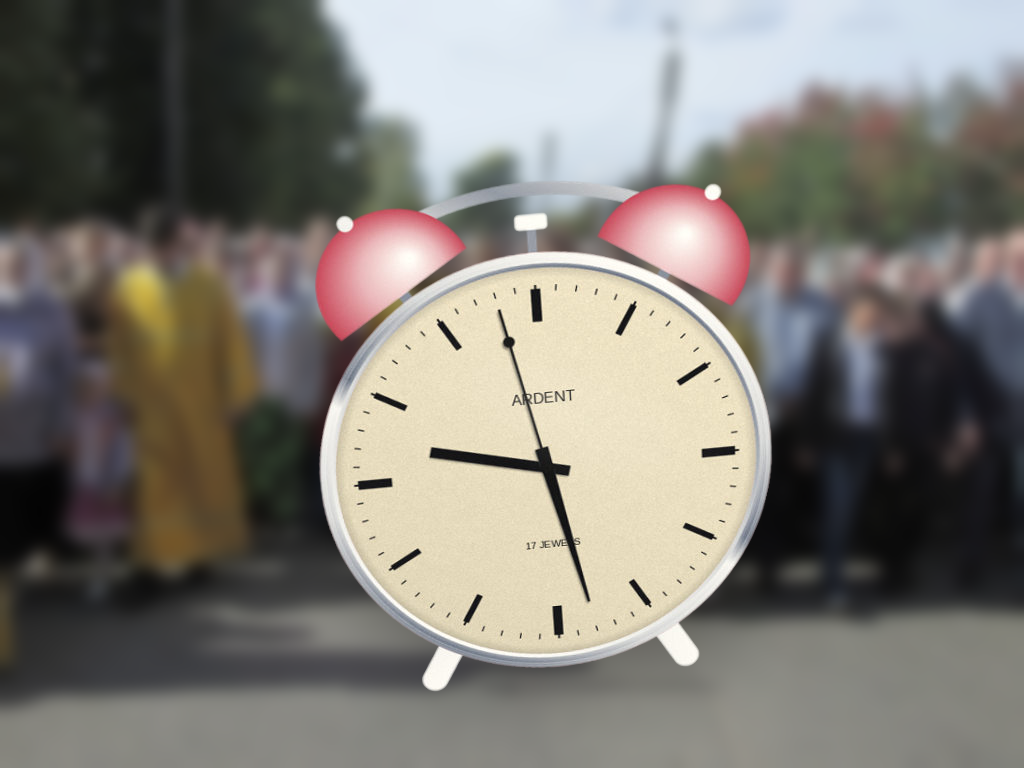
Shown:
**9:27:58**
